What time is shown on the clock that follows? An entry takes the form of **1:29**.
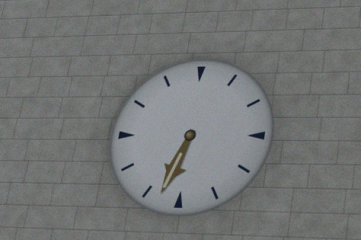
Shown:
**6:33**
